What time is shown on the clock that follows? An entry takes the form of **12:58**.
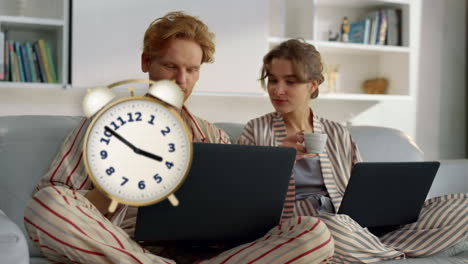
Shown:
**3:52**
